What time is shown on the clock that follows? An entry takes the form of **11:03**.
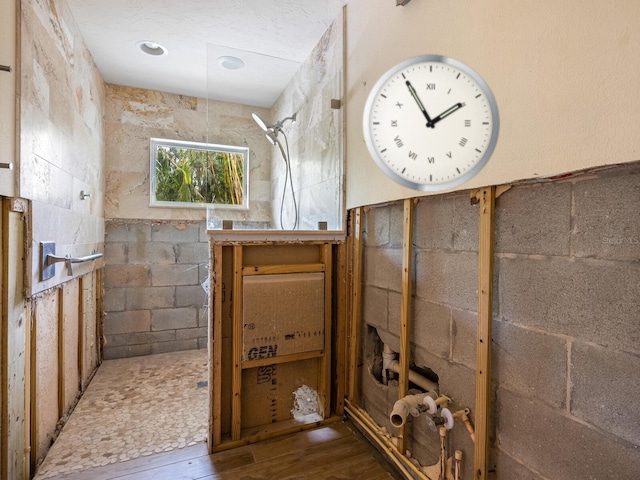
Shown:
**1:55**
